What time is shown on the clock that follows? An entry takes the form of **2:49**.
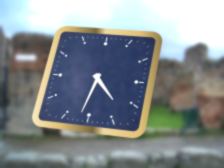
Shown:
**4:32**
